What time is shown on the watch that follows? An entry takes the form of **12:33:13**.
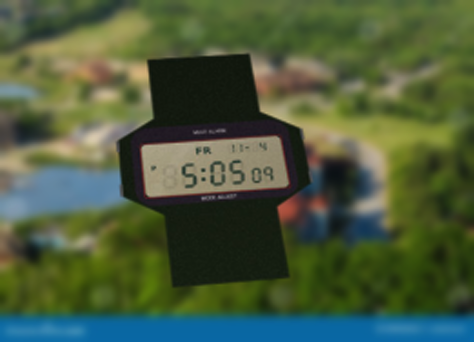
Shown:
**5:05:09**
